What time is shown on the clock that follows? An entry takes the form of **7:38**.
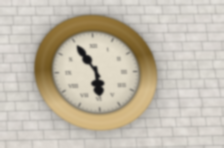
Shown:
**5:55**
